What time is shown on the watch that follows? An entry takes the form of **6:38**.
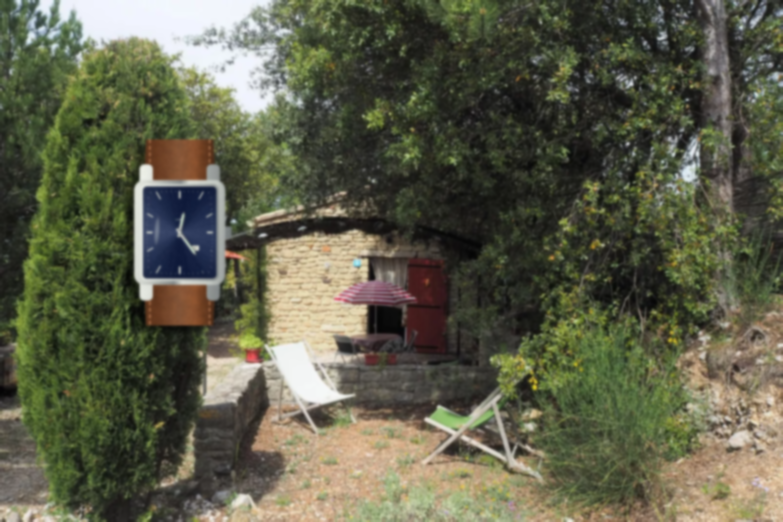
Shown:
**12:24**
